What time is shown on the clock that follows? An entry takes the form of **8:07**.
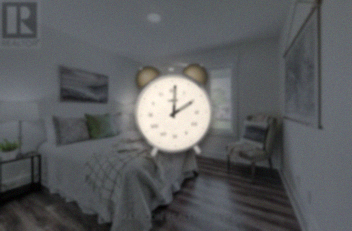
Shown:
**2:01**
